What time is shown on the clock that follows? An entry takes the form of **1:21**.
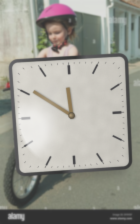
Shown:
**11:51**
